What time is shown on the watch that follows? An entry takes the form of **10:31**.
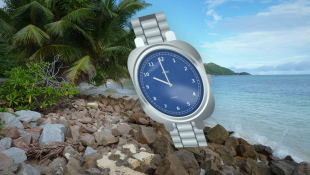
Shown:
**9:59**
